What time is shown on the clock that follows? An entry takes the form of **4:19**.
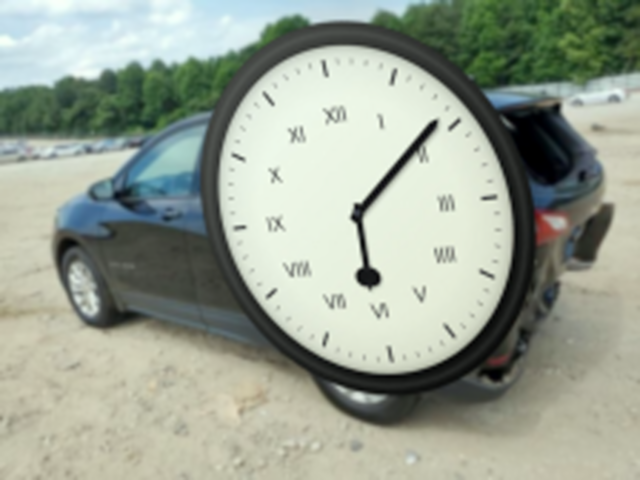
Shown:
**6:09**
